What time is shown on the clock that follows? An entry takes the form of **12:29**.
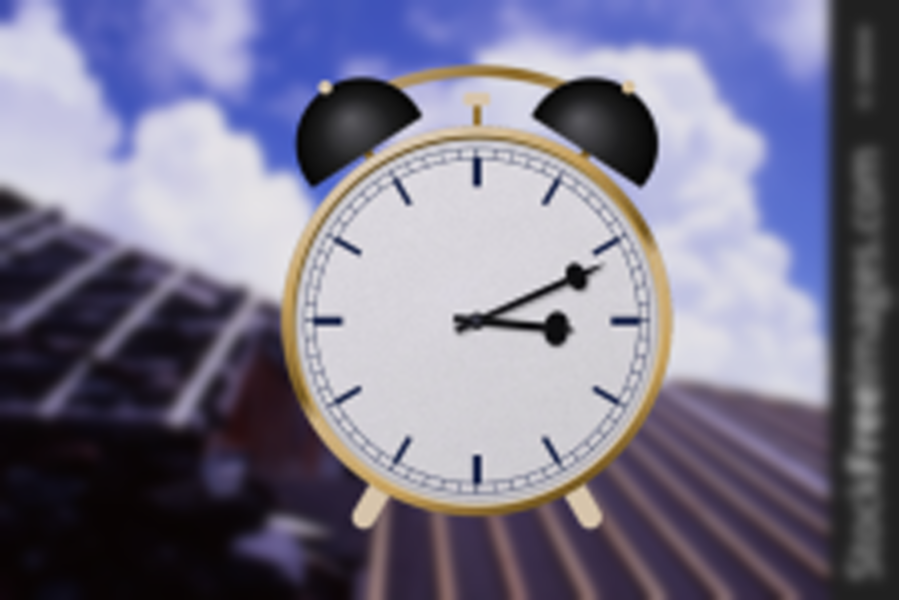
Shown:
**3:11**
